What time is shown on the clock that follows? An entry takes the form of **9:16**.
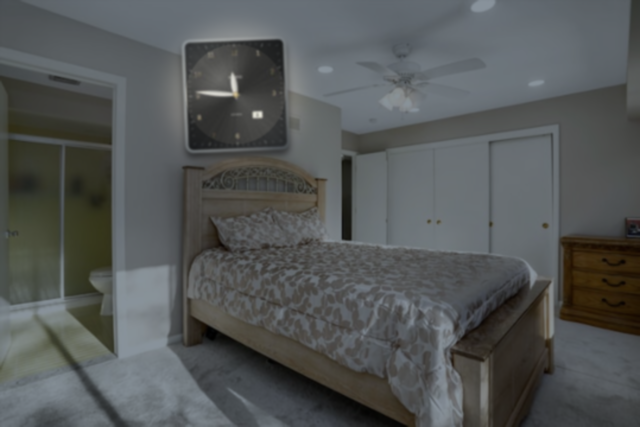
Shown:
**11:46**
